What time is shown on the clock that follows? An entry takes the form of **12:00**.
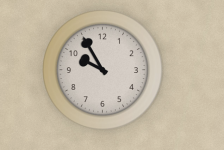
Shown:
**9:55**
